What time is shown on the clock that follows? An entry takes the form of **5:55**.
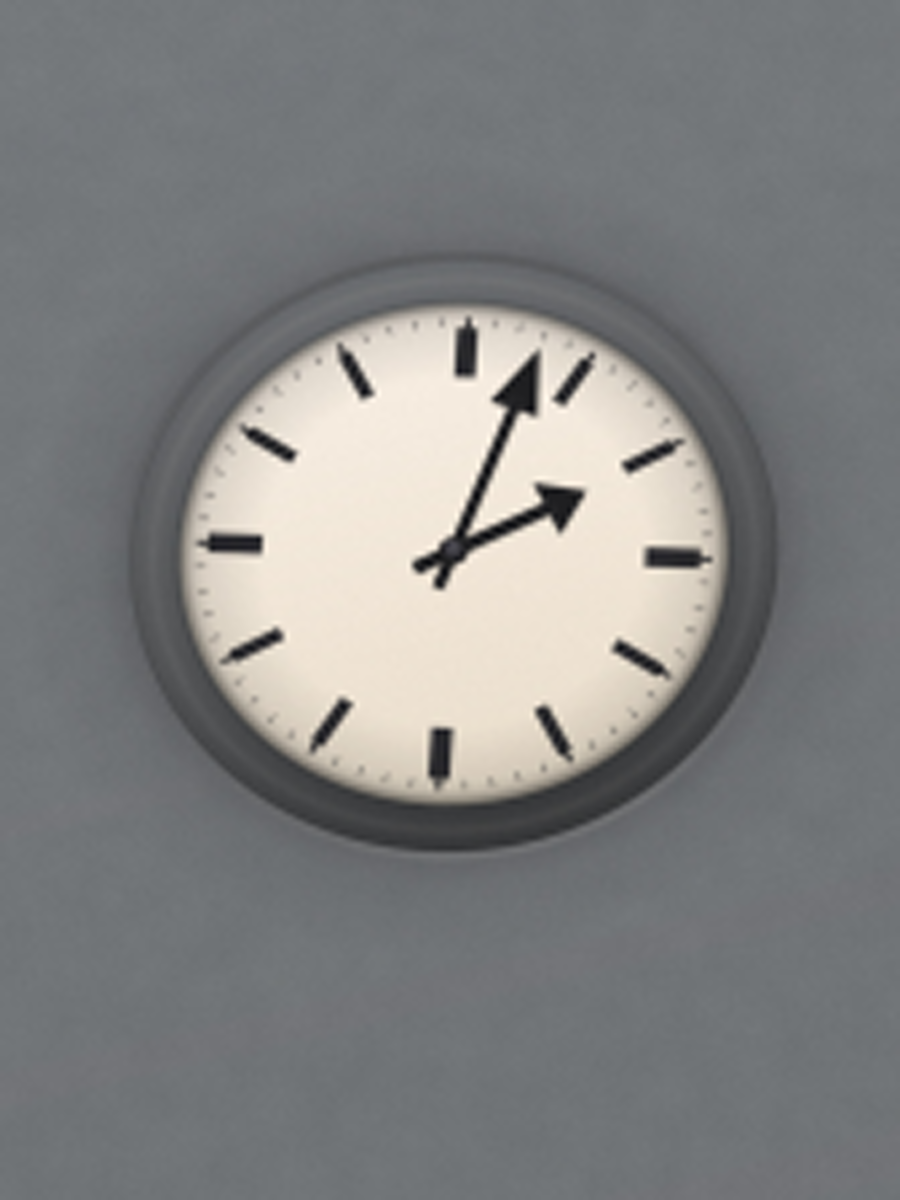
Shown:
**2:03**
